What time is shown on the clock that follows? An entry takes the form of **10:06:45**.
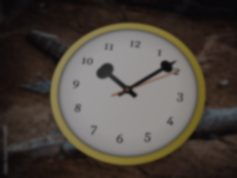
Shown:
**10:08:10**
